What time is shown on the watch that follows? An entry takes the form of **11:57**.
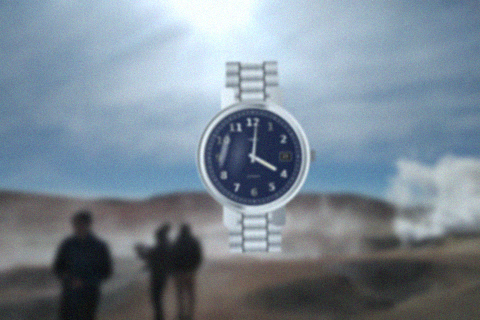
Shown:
**4:01**
